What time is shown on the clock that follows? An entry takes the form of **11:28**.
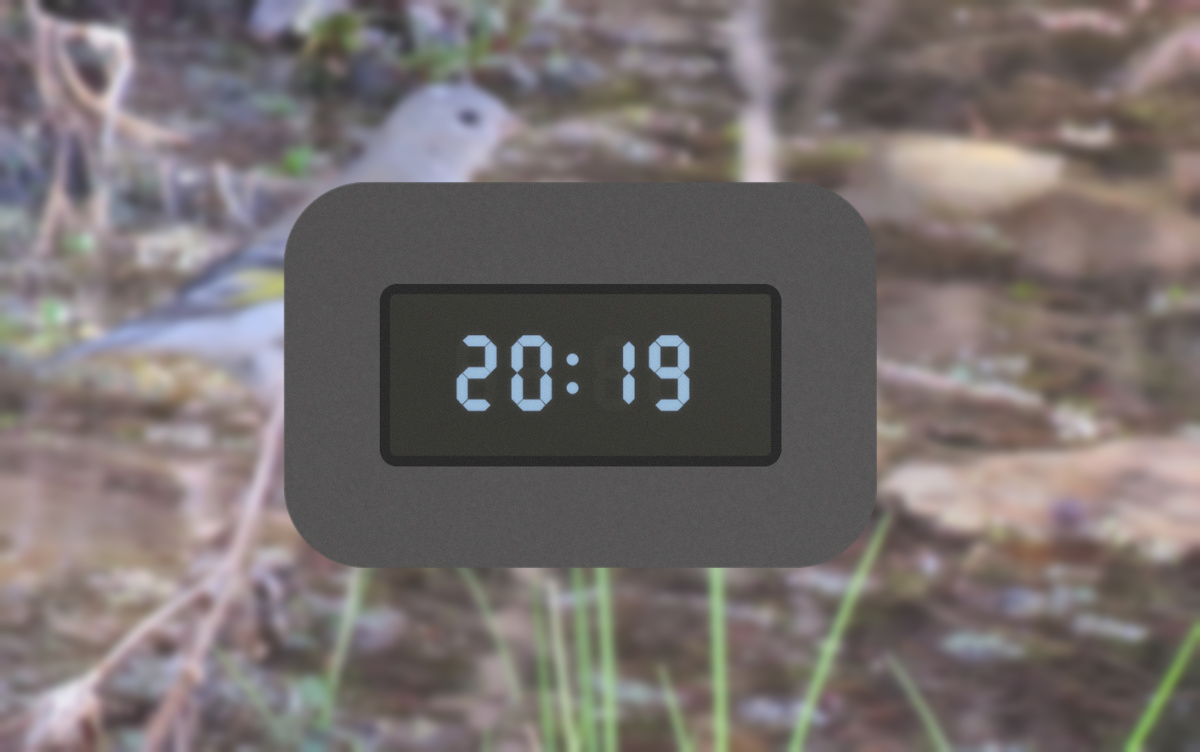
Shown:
**20:19**
